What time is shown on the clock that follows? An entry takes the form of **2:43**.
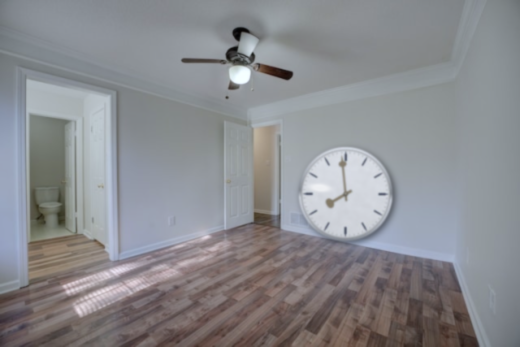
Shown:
**7:59**
